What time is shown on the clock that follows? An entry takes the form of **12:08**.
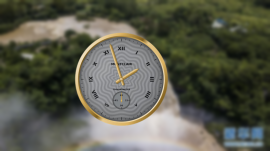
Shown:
**1:57**
